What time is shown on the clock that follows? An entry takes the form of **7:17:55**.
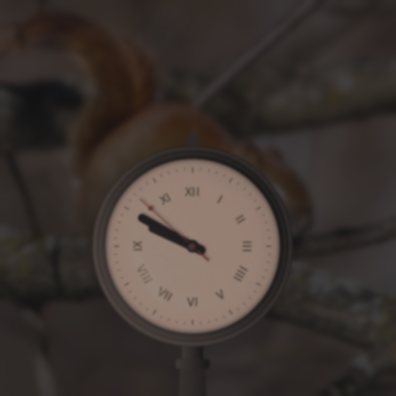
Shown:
**9:49:52**
